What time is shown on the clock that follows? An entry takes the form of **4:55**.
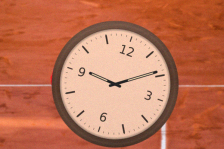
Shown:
**9:09**
